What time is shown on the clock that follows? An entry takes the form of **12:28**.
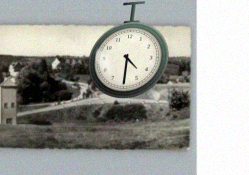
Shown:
**4:30**
